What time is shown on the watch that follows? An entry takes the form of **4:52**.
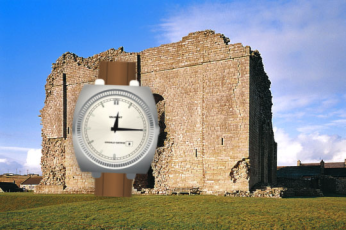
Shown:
**12:15**
